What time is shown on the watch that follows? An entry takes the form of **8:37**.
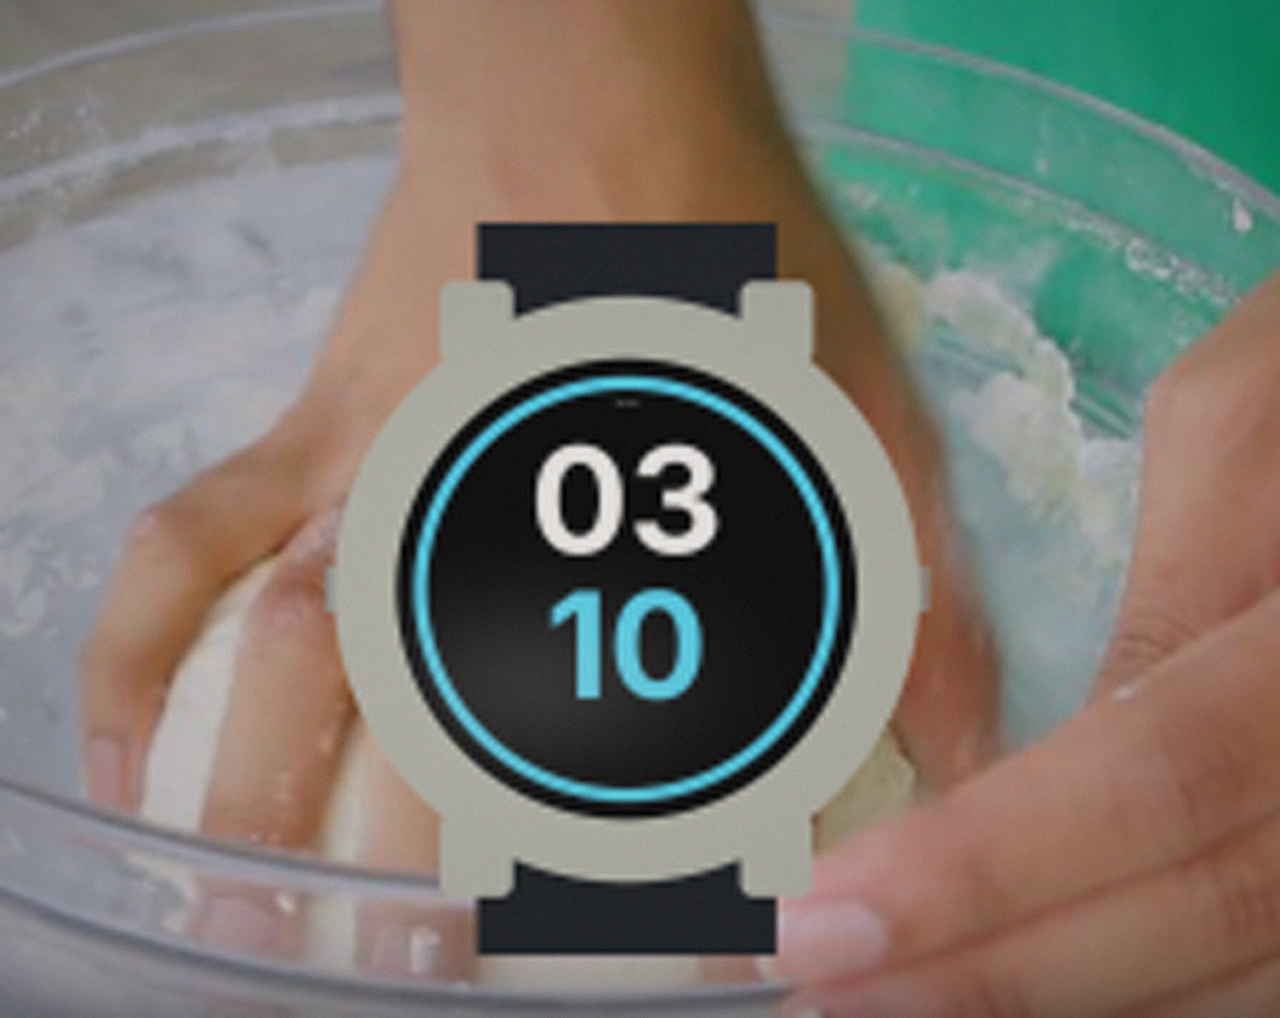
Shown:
**3:10**
